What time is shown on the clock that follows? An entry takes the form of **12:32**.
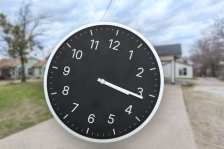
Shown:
**3:16**
